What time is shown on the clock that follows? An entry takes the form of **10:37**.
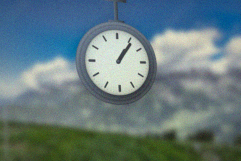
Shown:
**1:06**
